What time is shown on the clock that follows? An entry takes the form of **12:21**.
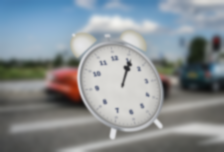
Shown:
**1:06**
